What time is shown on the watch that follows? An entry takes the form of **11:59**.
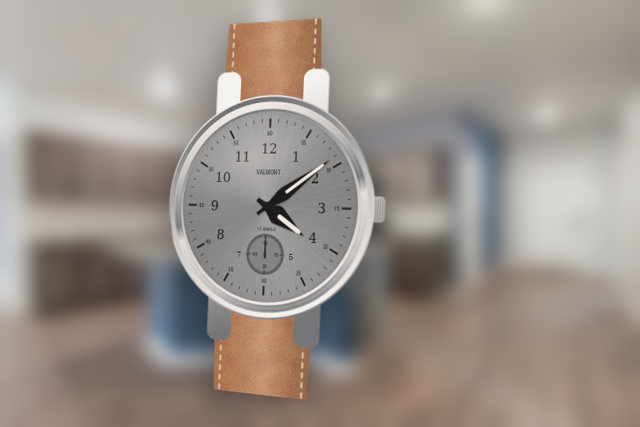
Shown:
**4:09**
